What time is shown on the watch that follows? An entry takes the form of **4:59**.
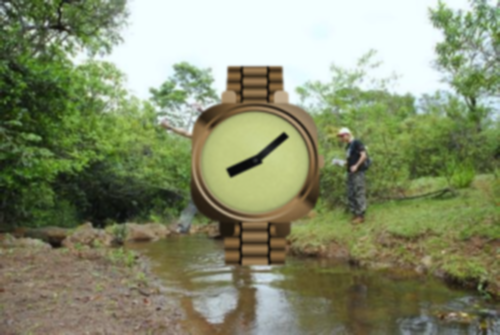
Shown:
**8:08**
